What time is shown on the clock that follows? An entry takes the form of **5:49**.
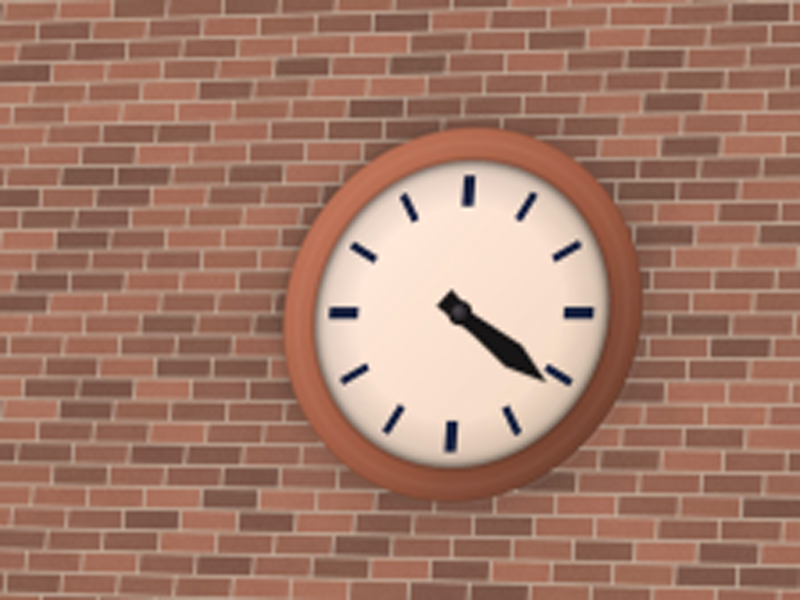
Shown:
**4:21**
